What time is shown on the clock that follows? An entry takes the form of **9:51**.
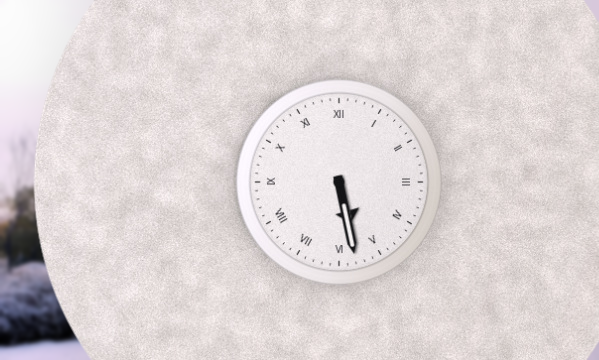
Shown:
**5:28**
